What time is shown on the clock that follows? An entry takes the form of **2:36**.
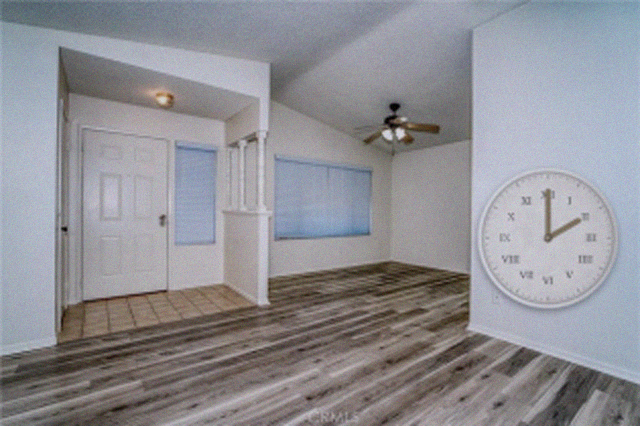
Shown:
**2:00**
